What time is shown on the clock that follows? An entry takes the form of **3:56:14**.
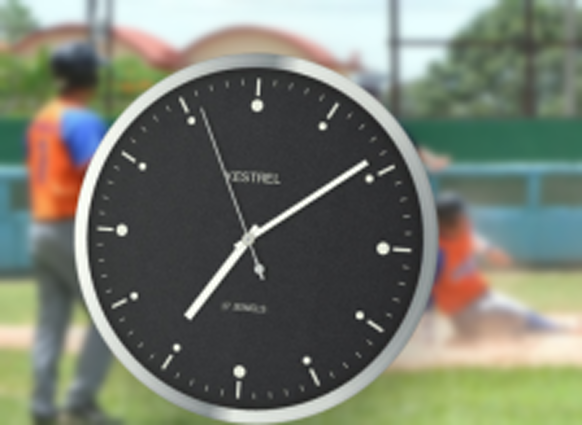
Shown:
**7:08:56**
